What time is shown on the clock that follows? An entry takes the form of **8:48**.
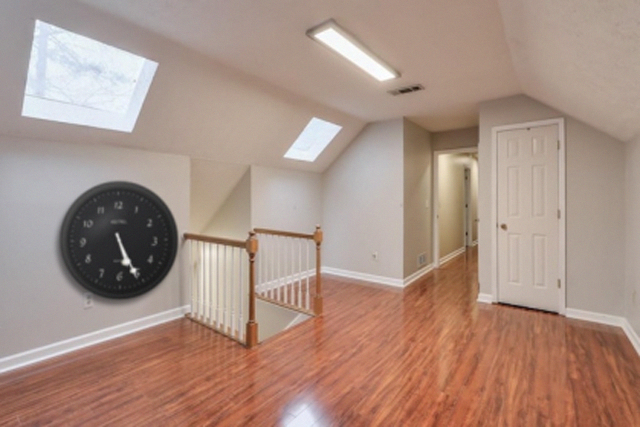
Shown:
**5:26**
